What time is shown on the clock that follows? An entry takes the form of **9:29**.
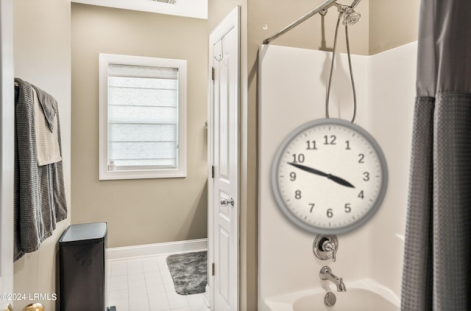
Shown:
**3:48**
